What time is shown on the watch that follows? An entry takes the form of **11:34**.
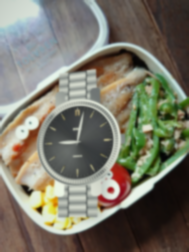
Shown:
**9:02**
